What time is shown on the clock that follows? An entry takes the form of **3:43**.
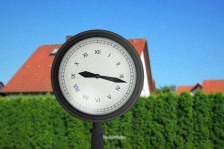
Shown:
**9:17**
